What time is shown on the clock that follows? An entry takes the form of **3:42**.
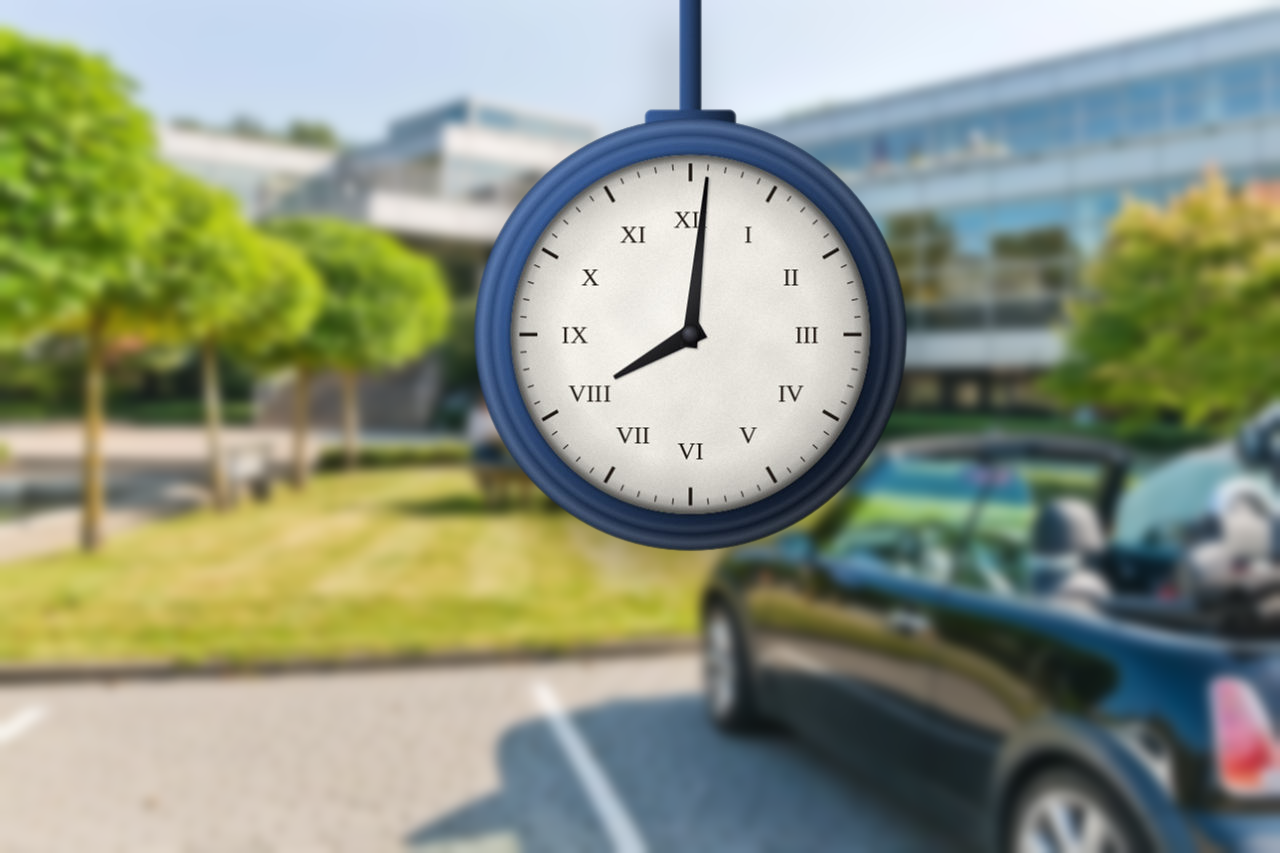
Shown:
**8:01**
